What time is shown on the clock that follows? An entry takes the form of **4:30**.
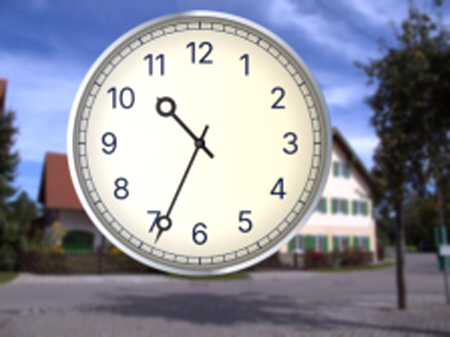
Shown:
**10:34**
